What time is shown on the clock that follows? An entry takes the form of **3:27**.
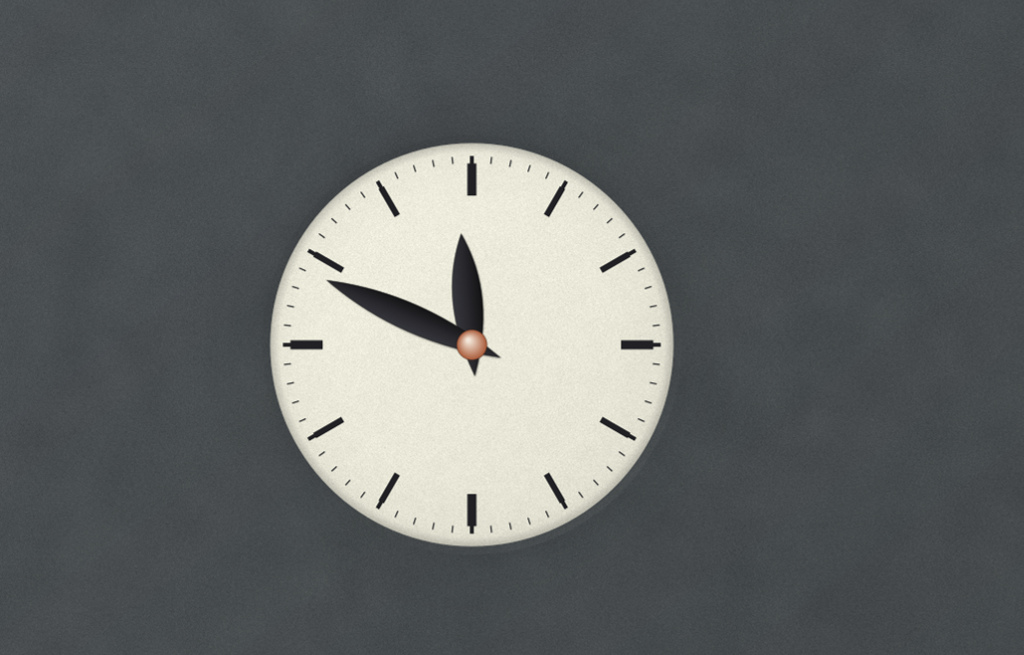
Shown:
**11:49**
